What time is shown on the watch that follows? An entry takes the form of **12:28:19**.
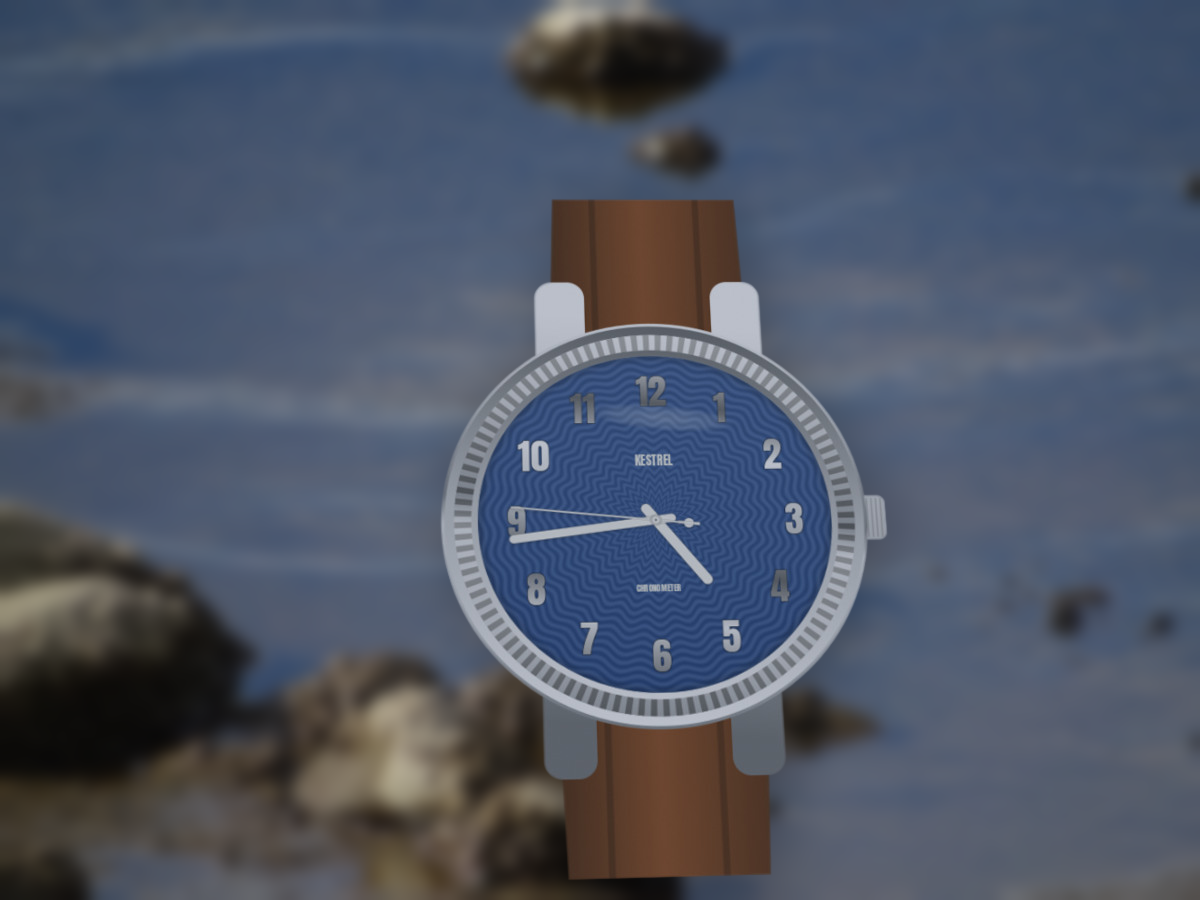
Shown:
**4:43:46**
